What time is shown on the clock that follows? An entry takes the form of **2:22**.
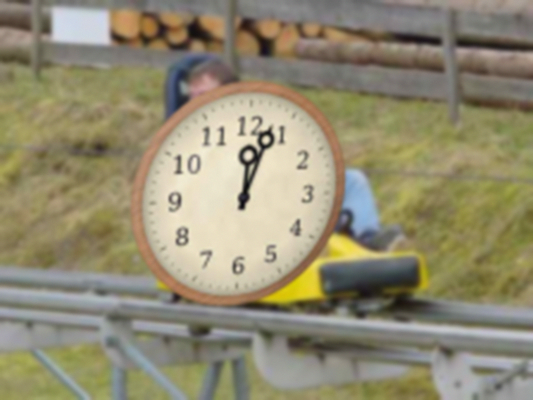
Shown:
**12:03**
